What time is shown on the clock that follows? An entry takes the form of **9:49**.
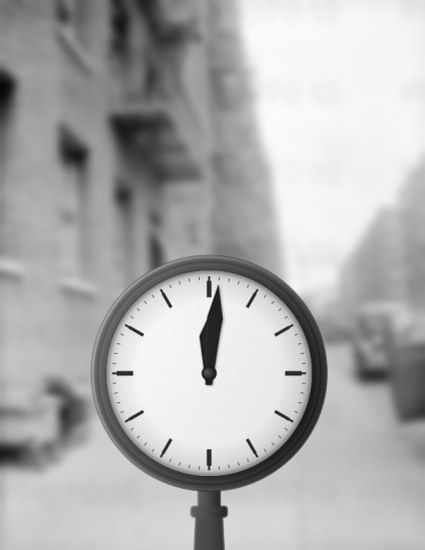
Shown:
**12:01**
